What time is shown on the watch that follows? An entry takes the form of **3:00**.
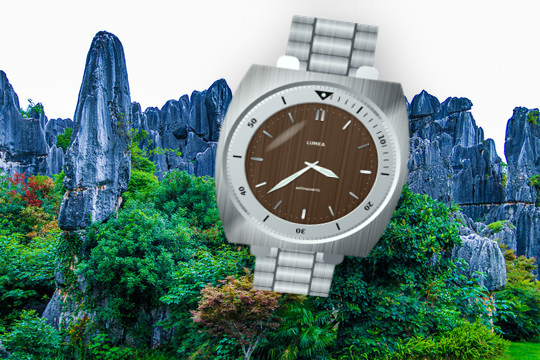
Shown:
**3:38**
